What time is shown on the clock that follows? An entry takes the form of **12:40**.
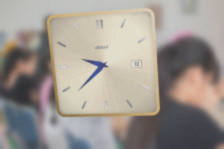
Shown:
**9:38**
